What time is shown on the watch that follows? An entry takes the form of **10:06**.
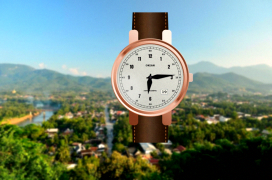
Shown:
**6:14**
